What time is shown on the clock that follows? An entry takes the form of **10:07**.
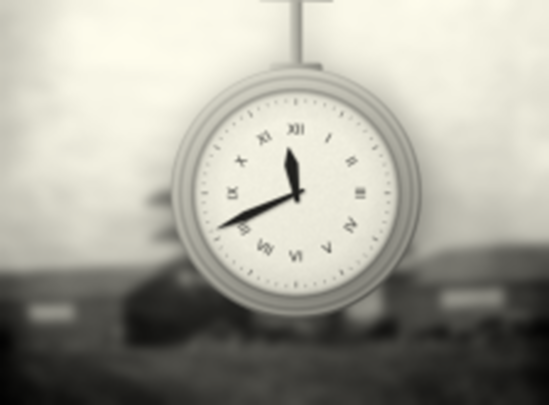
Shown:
**11:41**
